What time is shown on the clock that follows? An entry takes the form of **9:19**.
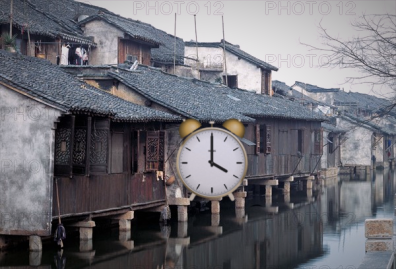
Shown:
**4:00**
